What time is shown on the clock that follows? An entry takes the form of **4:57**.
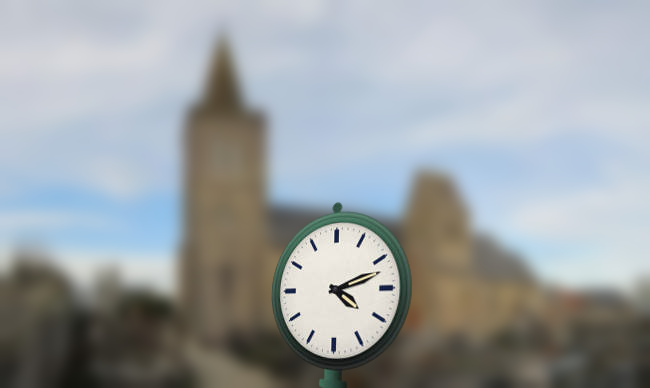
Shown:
**4:12**
